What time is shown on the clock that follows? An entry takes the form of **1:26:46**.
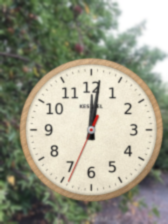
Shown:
**12:01:34**
